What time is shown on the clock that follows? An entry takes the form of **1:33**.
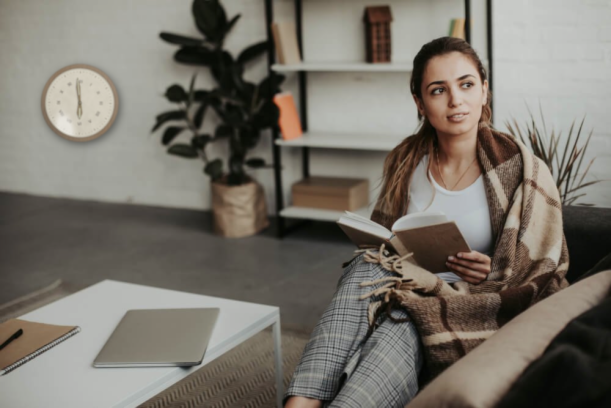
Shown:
**5:59**
